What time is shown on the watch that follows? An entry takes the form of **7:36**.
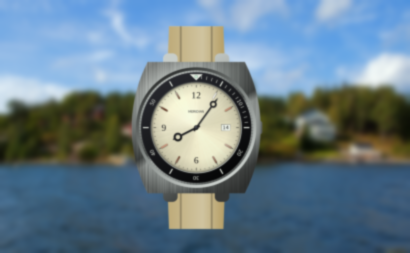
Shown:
**8:06**
